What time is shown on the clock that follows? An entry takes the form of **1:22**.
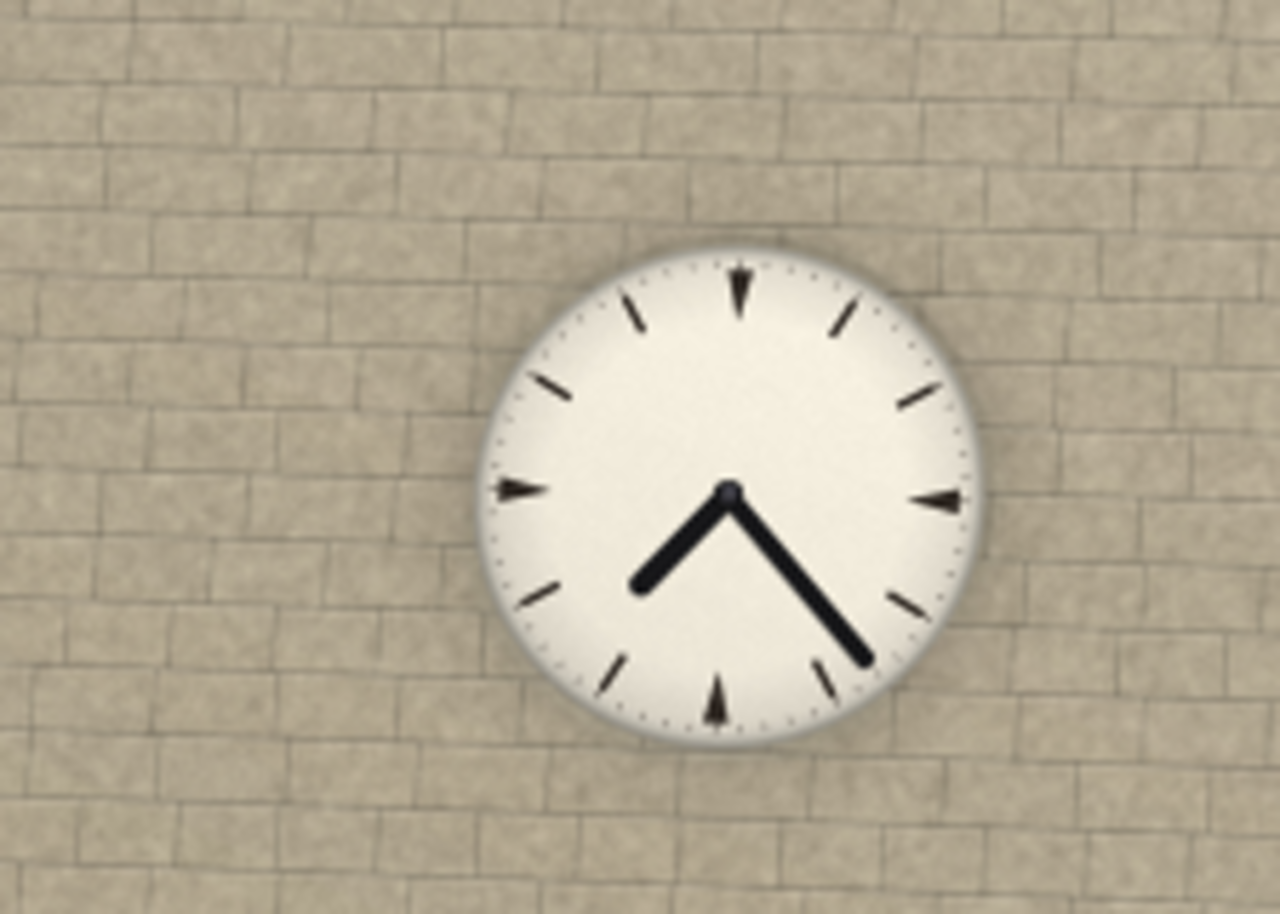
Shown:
**7:23**
